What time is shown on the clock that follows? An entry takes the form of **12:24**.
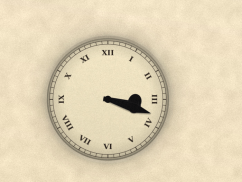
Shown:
**3:18**
